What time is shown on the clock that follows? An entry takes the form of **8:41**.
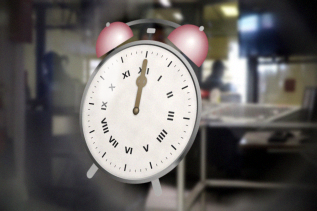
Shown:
**12:00**
